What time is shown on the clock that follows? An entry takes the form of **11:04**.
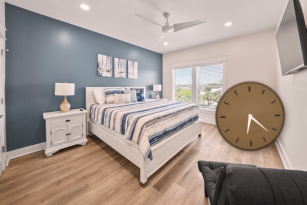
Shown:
**6:22**
